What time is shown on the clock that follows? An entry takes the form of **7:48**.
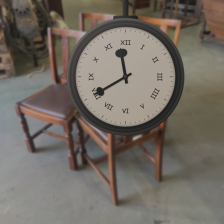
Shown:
**11:40**
